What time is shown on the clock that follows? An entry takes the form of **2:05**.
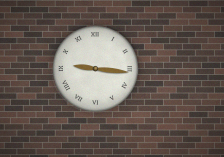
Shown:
**9:16**
